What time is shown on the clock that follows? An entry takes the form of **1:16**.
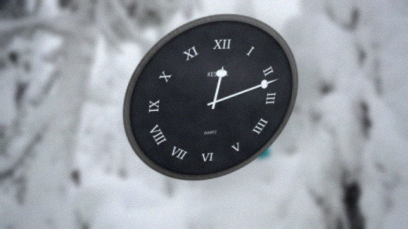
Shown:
**12:12**
